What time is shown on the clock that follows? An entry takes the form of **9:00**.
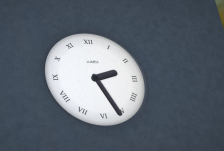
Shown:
**2:26**
